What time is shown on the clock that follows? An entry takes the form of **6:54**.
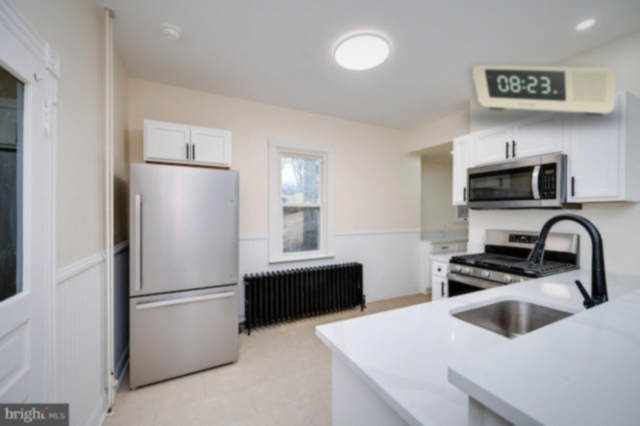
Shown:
**8:23**
